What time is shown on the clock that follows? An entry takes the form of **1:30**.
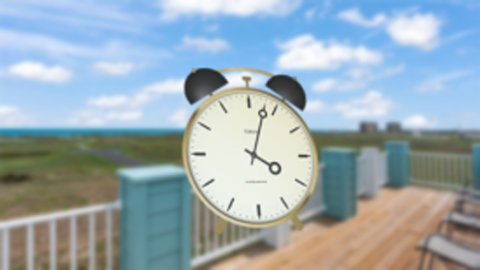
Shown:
**4:03**
